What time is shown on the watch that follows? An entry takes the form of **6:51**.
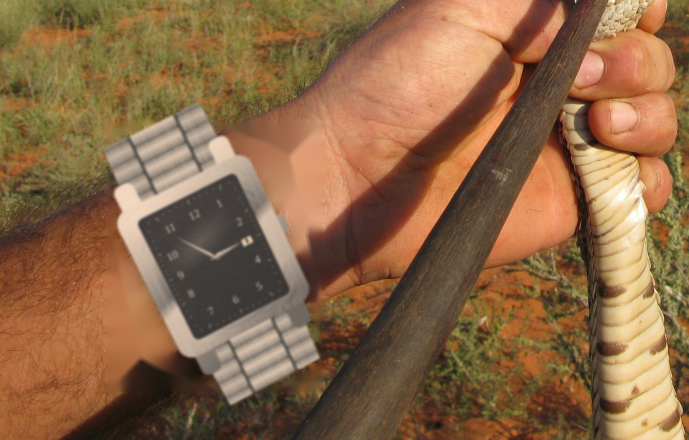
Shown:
**2:54**
